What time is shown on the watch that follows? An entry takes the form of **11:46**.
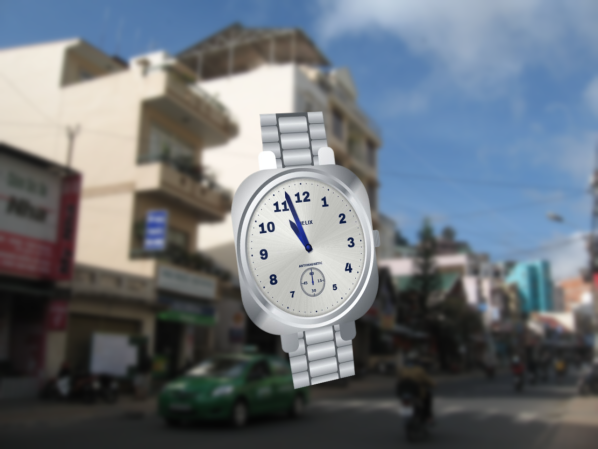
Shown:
**10:57**
